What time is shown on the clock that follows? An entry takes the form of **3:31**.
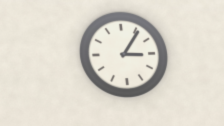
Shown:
**3:06**
